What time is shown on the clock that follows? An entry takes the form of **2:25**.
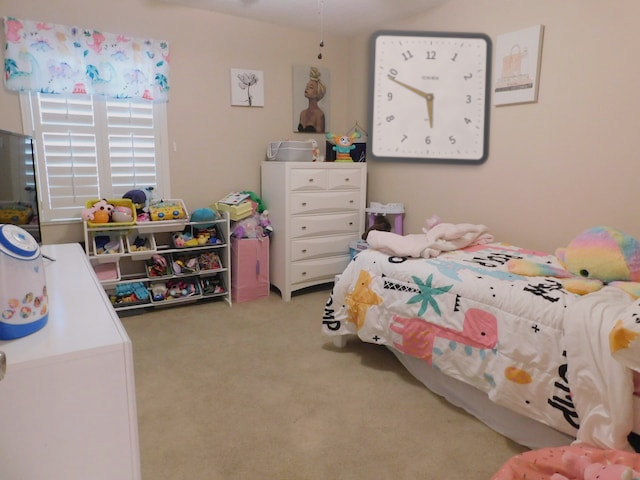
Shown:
**5:49**
